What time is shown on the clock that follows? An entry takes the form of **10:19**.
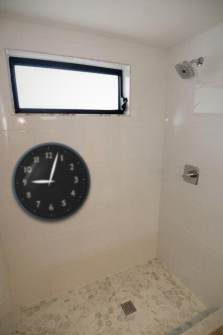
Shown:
**9:03**
